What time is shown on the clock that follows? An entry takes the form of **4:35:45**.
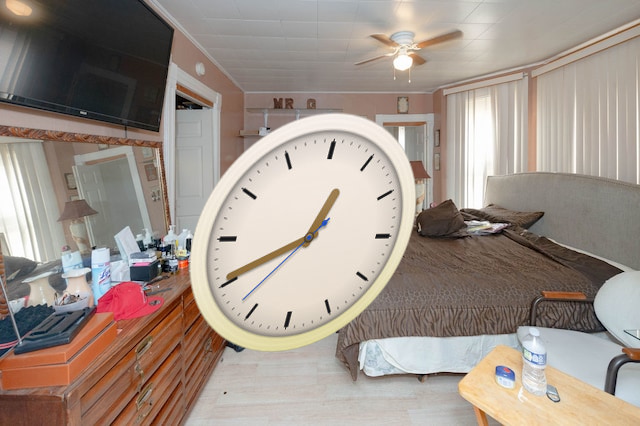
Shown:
**12:40:37**
